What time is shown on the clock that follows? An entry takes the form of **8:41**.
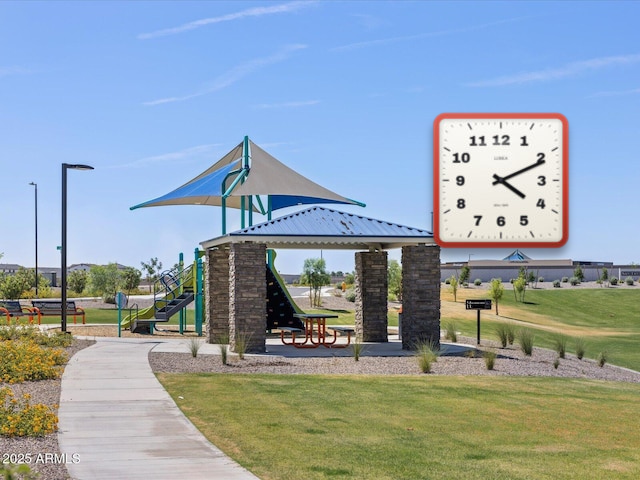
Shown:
**4:11**
